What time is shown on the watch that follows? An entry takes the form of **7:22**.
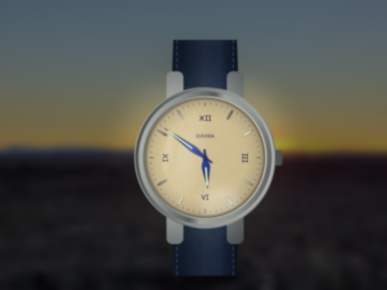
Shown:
**5:51**
